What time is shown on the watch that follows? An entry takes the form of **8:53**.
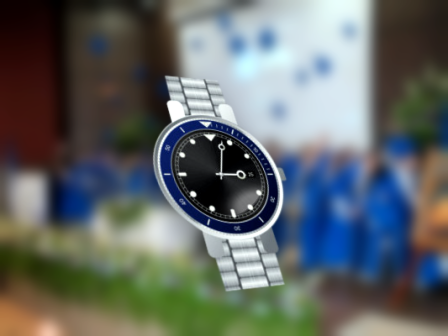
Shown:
**3:03**
